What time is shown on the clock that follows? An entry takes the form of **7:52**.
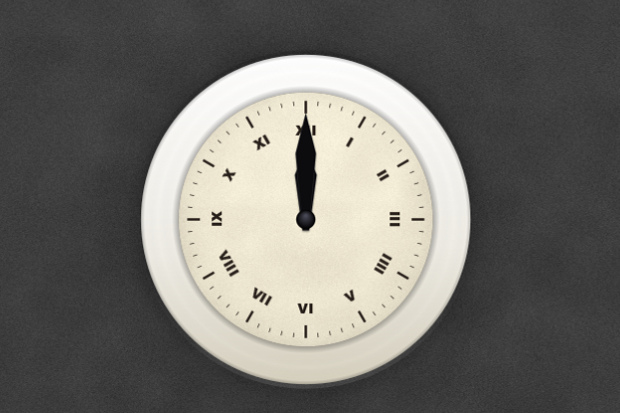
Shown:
**12:00**
